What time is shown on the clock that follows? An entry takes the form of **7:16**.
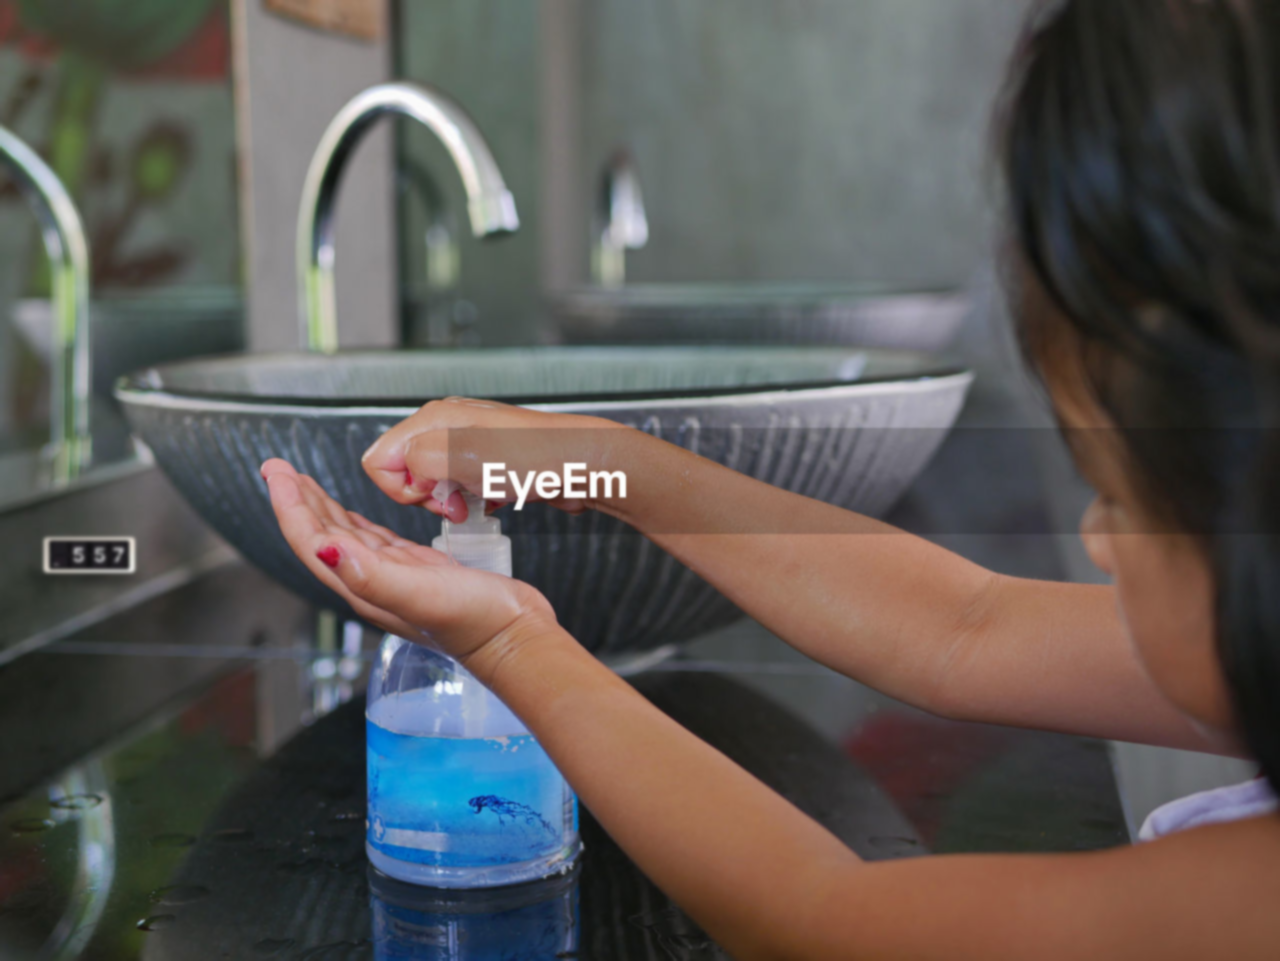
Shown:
**5:57**
